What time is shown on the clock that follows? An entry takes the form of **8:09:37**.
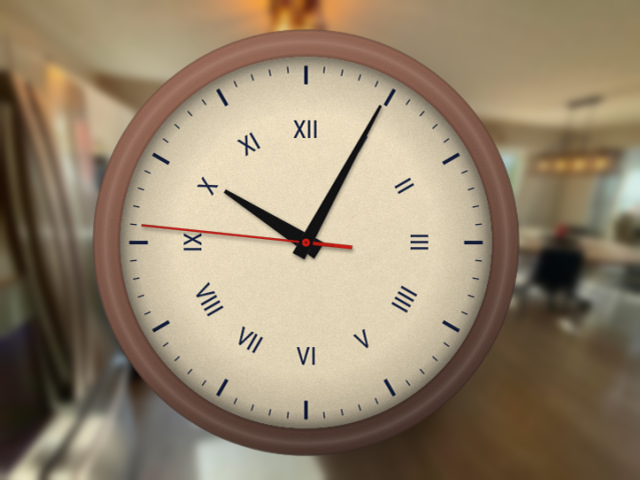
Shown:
**10:04:46**
